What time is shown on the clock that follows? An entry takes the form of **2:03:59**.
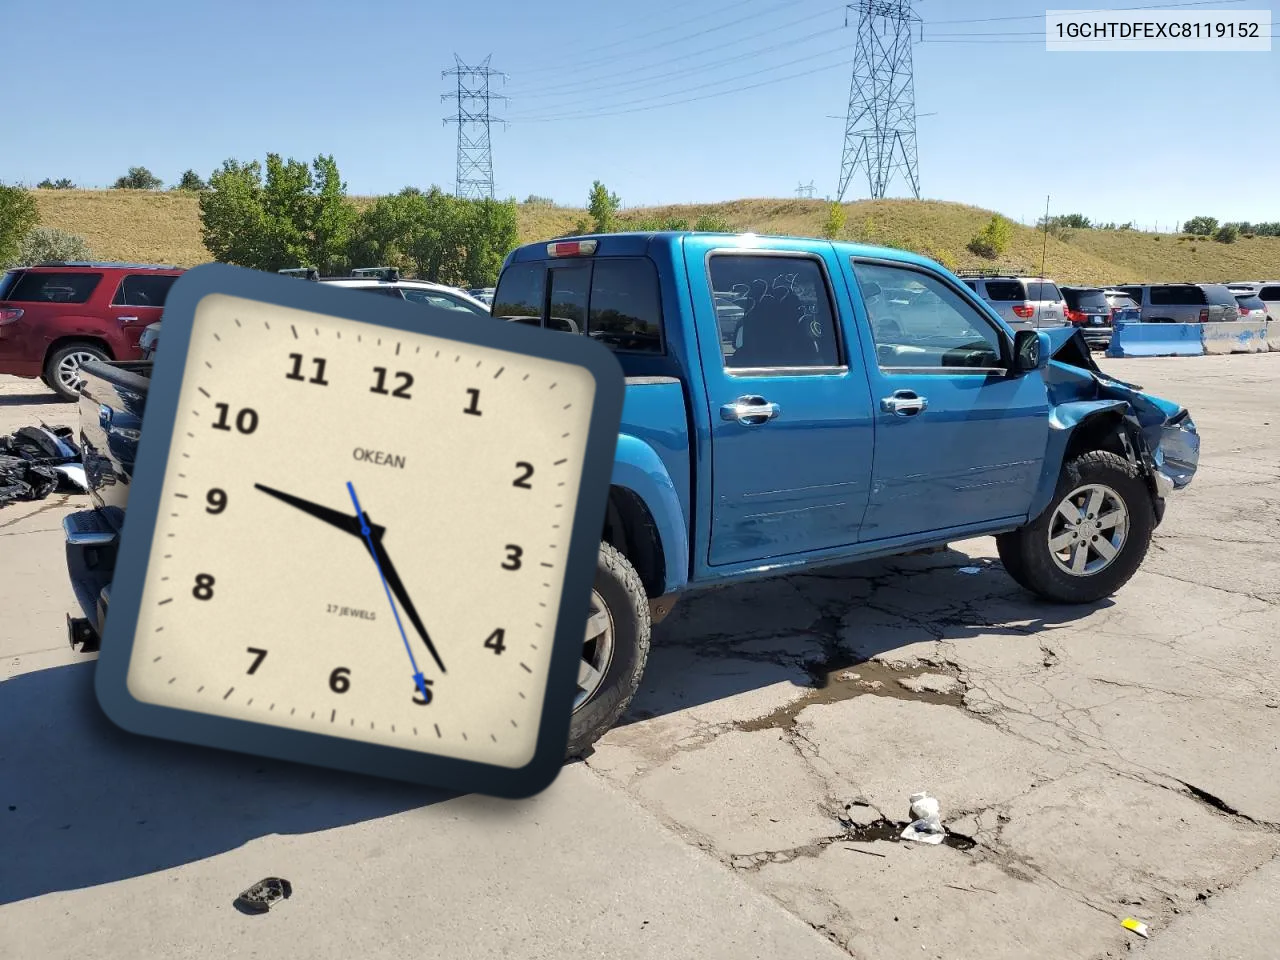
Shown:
**9:23:25**
